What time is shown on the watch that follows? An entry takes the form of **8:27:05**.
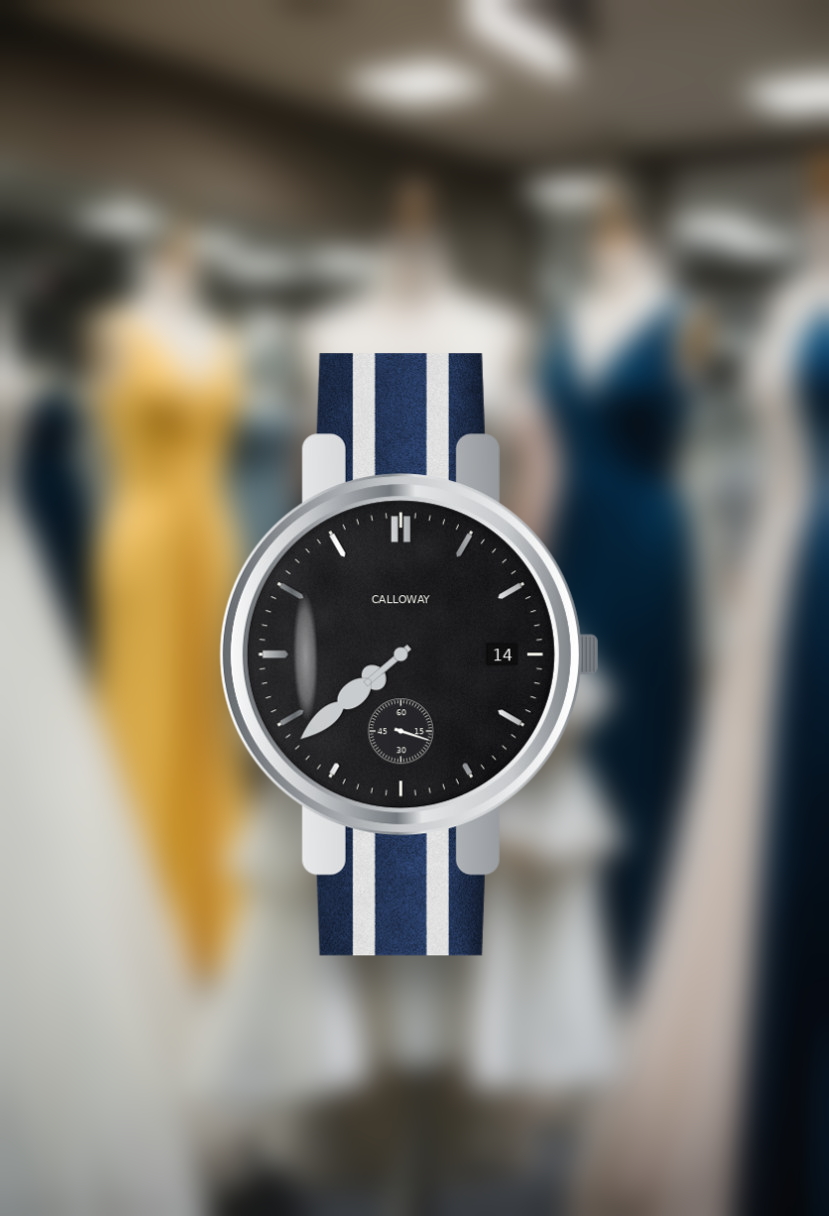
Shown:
**7:38:18**
